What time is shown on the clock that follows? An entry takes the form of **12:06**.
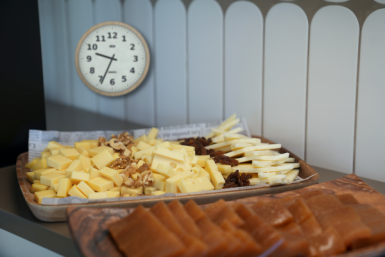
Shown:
**9:34**
